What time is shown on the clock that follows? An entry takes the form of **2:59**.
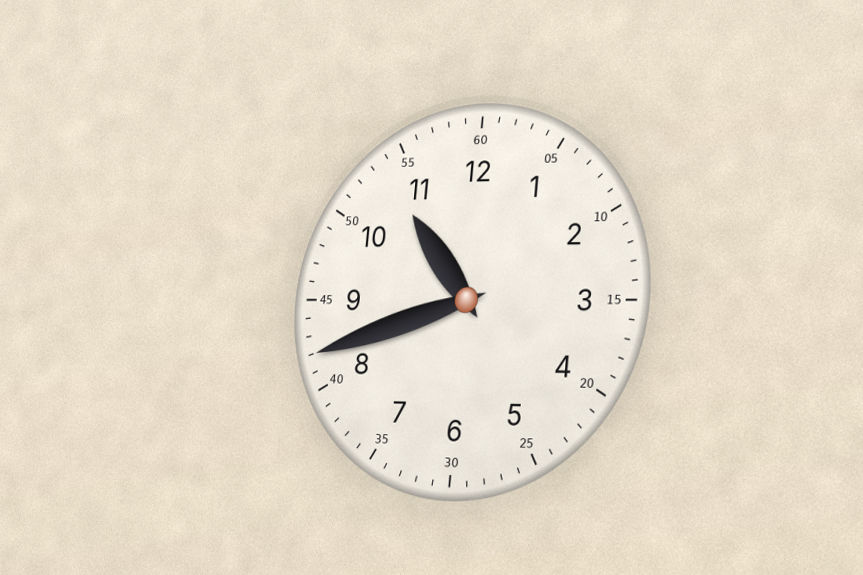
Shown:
**10:42**
